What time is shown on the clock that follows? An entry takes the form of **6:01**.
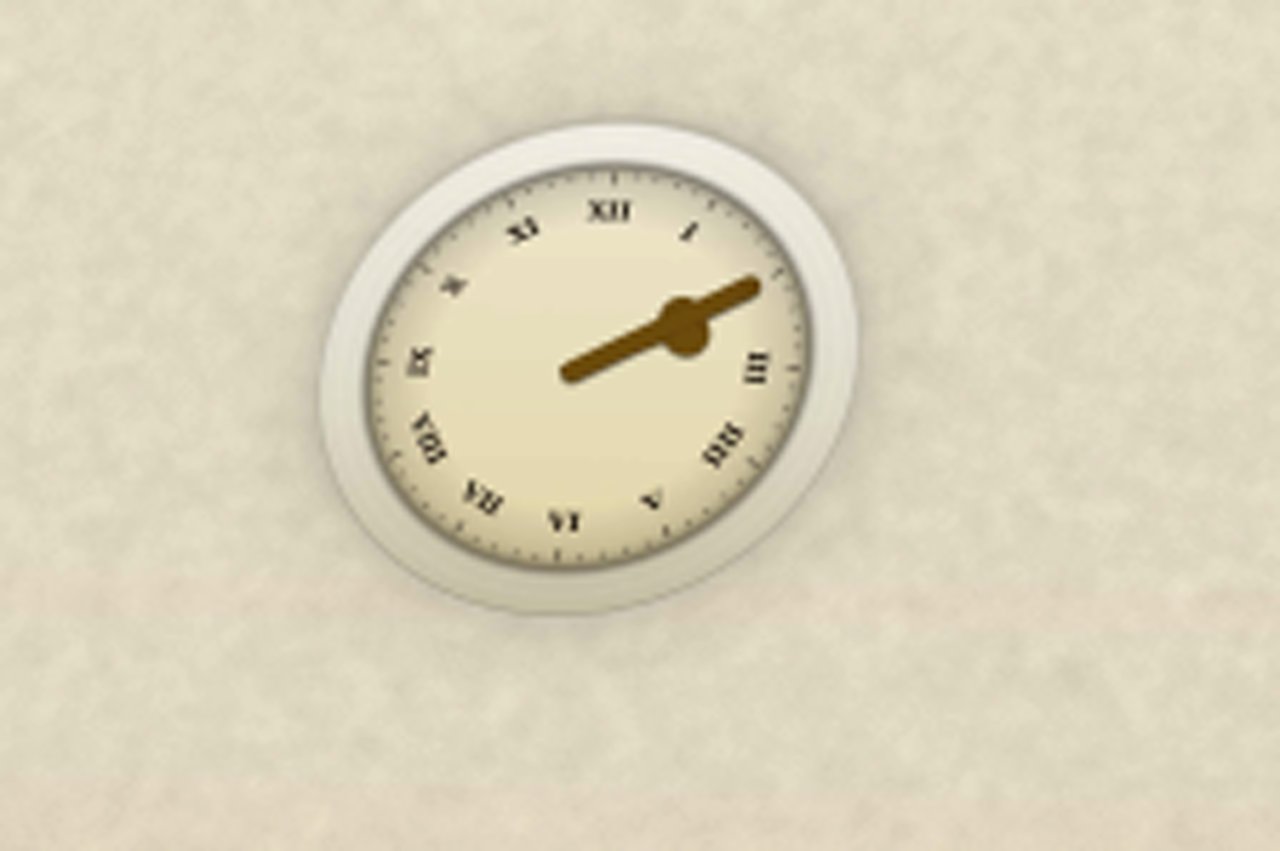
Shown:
**2:10**
